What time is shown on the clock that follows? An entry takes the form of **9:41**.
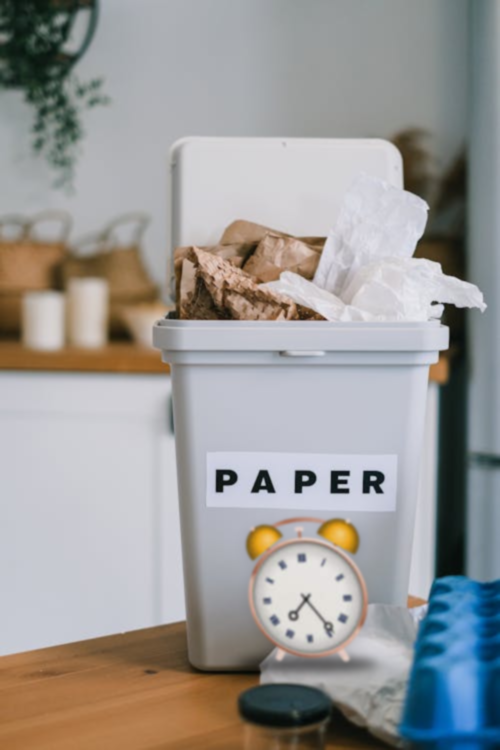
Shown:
**7:24**
